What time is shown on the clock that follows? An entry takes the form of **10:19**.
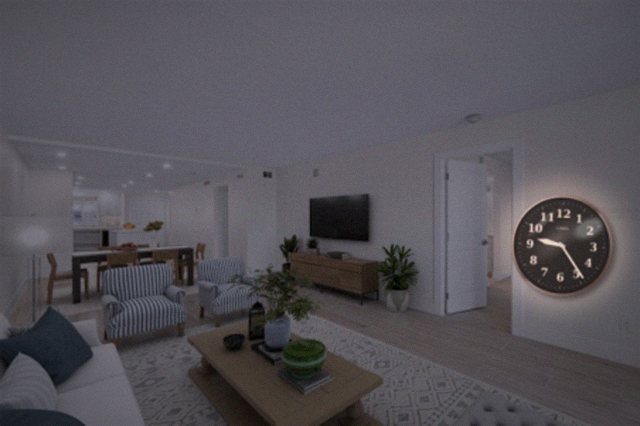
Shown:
**9:24**
